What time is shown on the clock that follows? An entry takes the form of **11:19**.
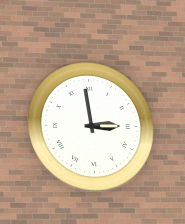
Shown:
**2:59**
